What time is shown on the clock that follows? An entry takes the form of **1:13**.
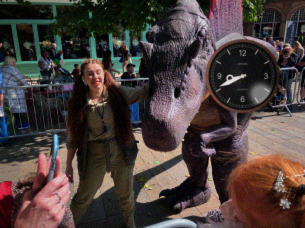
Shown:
**8:41**
